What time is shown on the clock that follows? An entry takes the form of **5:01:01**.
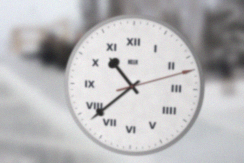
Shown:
**10:38:12**
